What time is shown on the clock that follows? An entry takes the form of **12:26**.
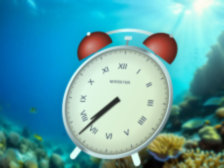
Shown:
**7:37**
